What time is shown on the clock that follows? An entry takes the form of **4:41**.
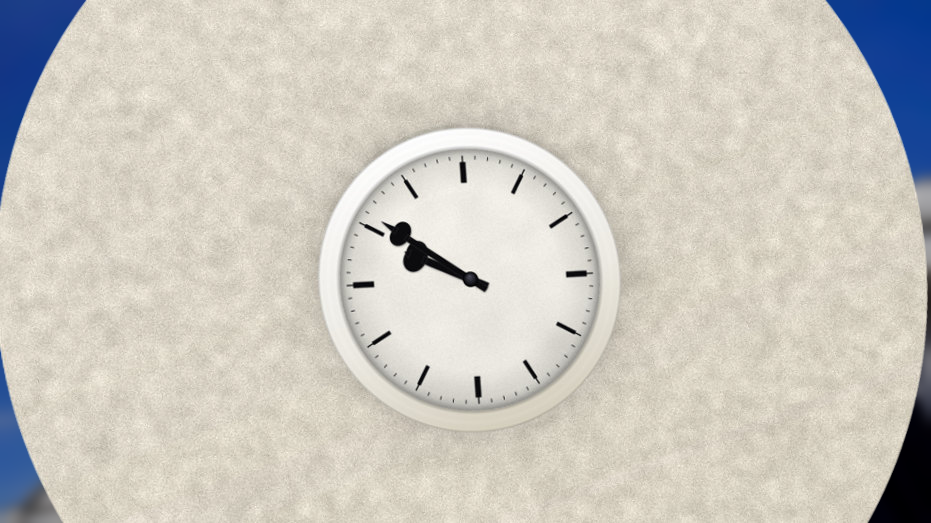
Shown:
**9:51**
